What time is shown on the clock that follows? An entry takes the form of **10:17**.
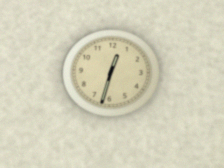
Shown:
**12:32**
